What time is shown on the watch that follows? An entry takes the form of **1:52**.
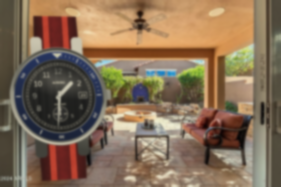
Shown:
**1:31**
